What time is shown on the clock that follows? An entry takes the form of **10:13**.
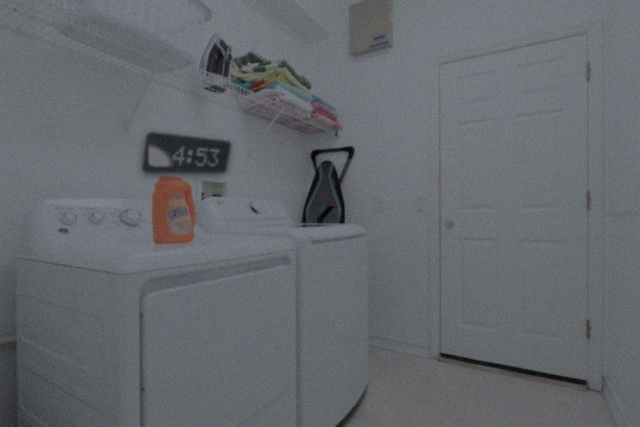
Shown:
**4:53**
